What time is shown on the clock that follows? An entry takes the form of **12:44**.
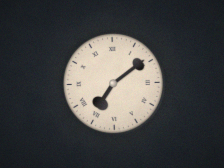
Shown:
**7:09**
